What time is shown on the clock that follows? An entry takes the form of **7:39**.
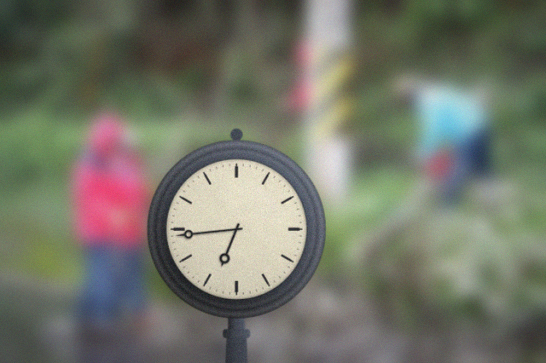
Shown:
**6:44**
